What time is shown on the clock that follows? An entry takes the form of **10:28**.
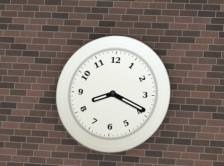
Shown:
**8:19**
